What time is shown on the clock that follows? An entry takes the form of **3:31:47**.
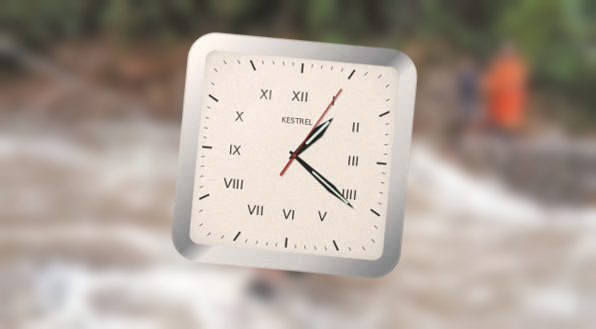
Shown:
**1:21:05**
